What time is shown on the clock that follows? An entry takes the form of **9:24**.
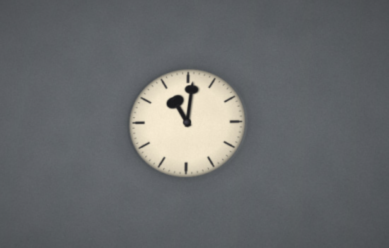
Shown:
**11:01**
